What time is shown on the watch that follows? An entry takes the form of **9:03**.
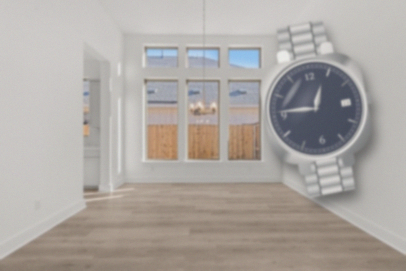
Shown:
**12:46**
